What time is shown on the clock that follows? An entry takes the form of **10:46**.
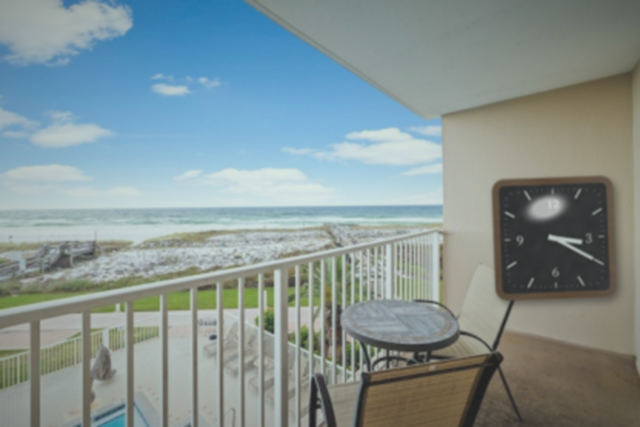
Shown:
**3:20**
